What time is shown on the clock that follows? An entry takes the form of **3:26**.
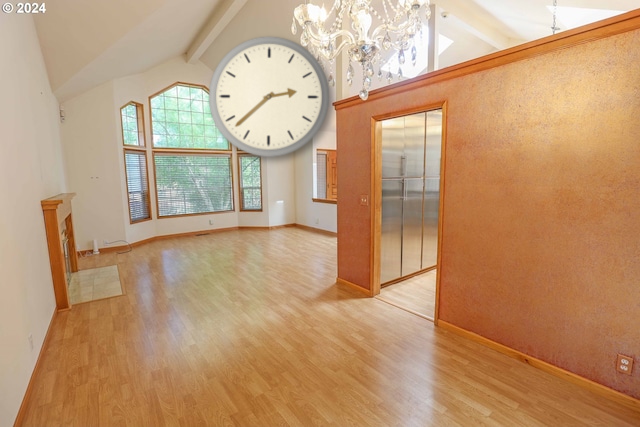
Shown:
**2:38**
